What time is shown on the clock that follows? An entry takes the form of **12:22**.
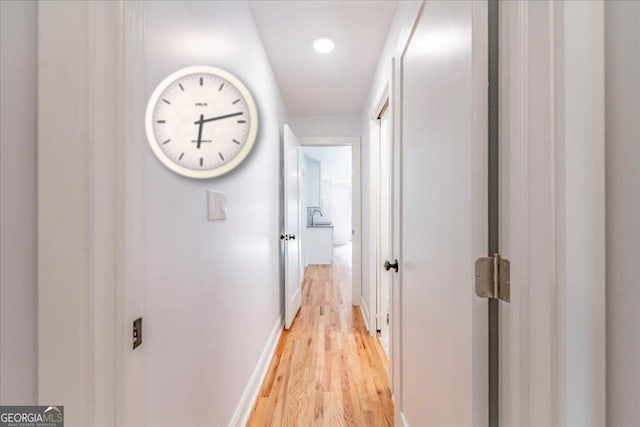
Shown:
**6:13**
